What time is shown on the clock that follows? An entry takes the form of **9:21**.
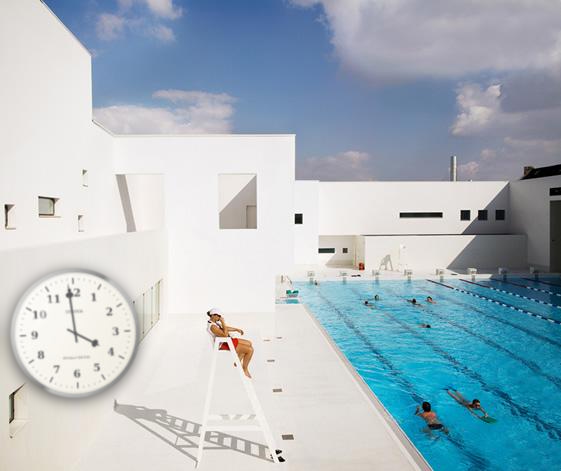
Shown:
**3:59**
